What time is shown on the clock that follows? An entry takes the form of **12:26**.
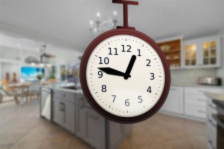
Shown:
**12:47**
